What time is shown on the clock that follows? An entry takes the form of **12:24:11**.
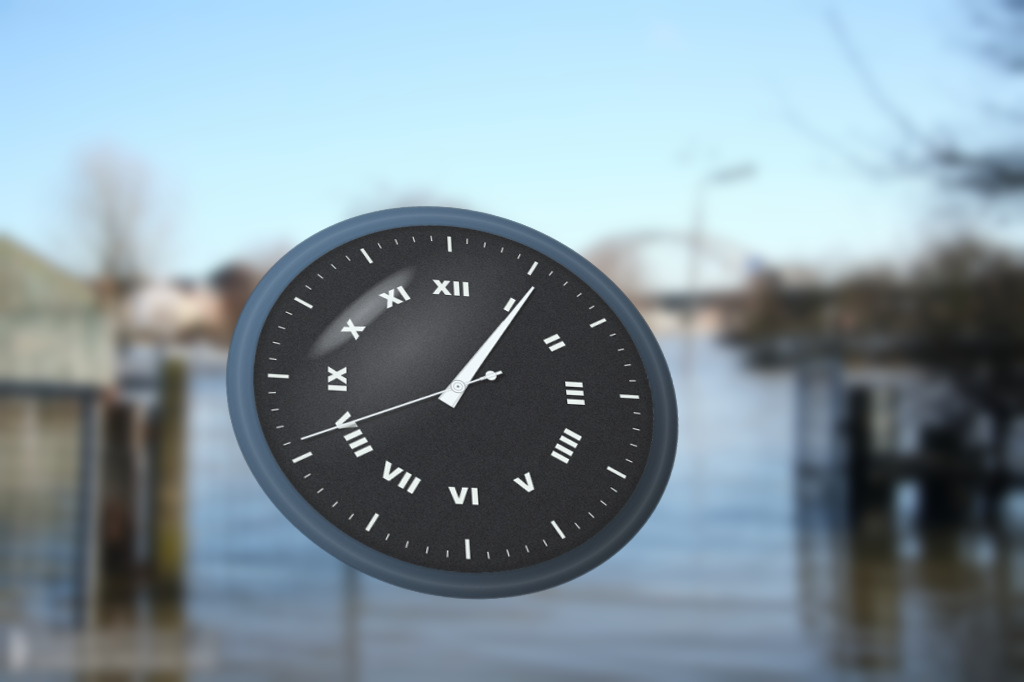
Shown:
**1:05:41**
